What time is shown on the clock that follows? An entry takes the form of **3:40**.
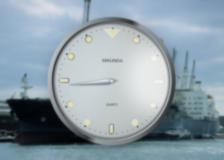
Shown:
**8:44**
